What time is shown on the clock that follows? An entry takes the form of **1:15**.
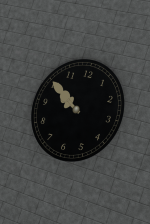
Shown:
**9:50**
